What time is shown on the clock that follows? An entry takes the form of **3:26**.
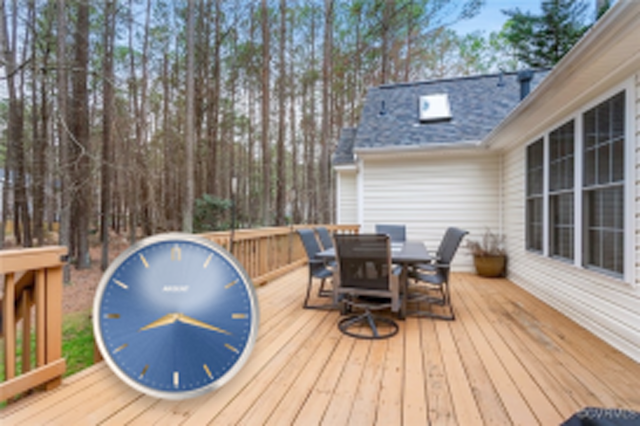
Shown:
**8:18**
